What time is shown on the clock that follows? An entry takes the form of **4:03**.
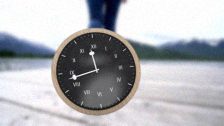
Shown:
**11:43**
